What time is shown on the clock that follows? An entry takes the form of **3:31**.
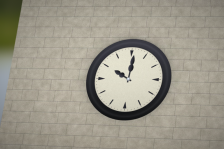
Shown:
**10:01**
